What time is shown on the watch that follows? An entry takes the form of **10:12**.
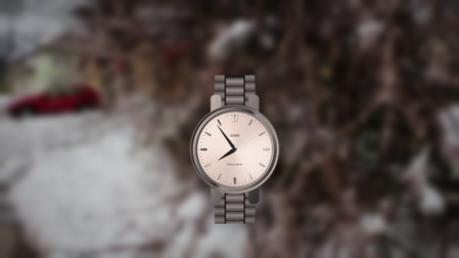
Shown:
**7:54**
